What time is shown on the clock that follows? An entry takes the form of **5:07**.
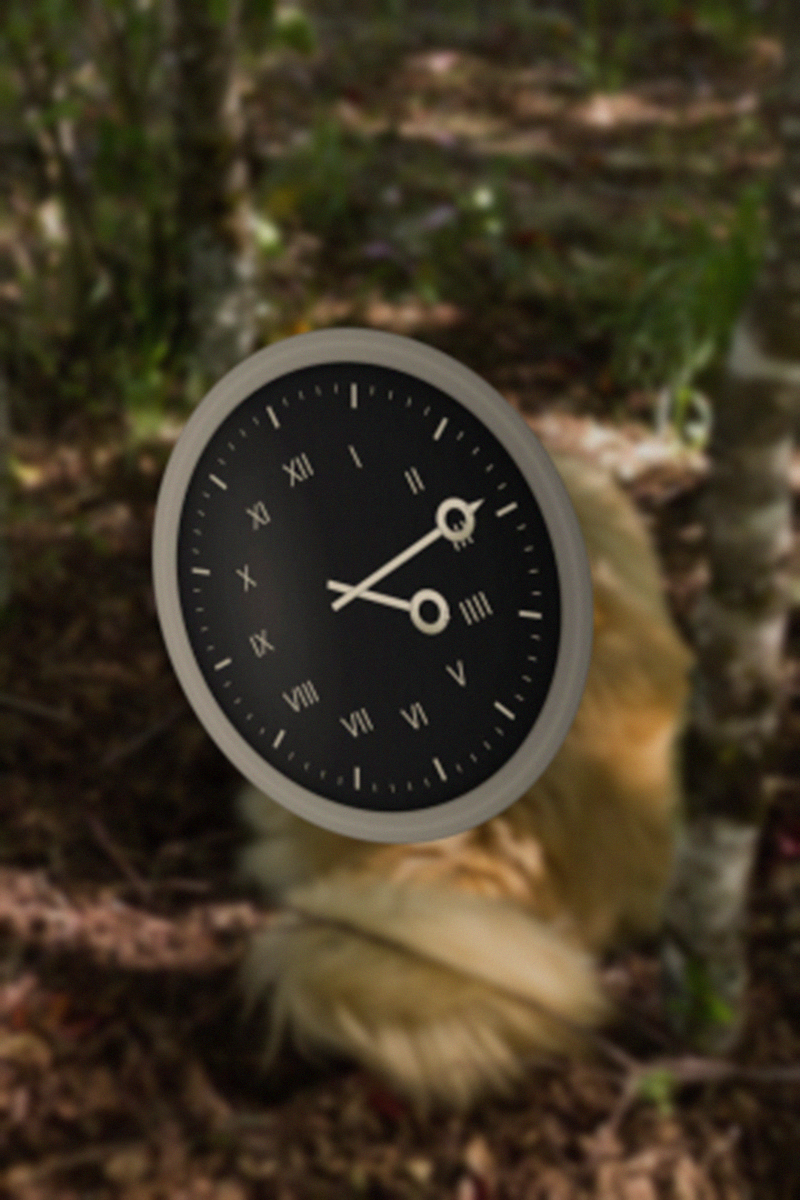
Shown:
**4:14**
